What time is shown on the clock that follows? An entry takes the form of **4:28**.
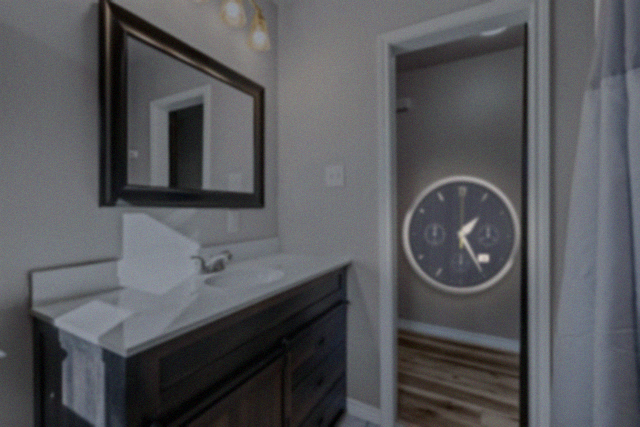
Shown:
**1:25**
